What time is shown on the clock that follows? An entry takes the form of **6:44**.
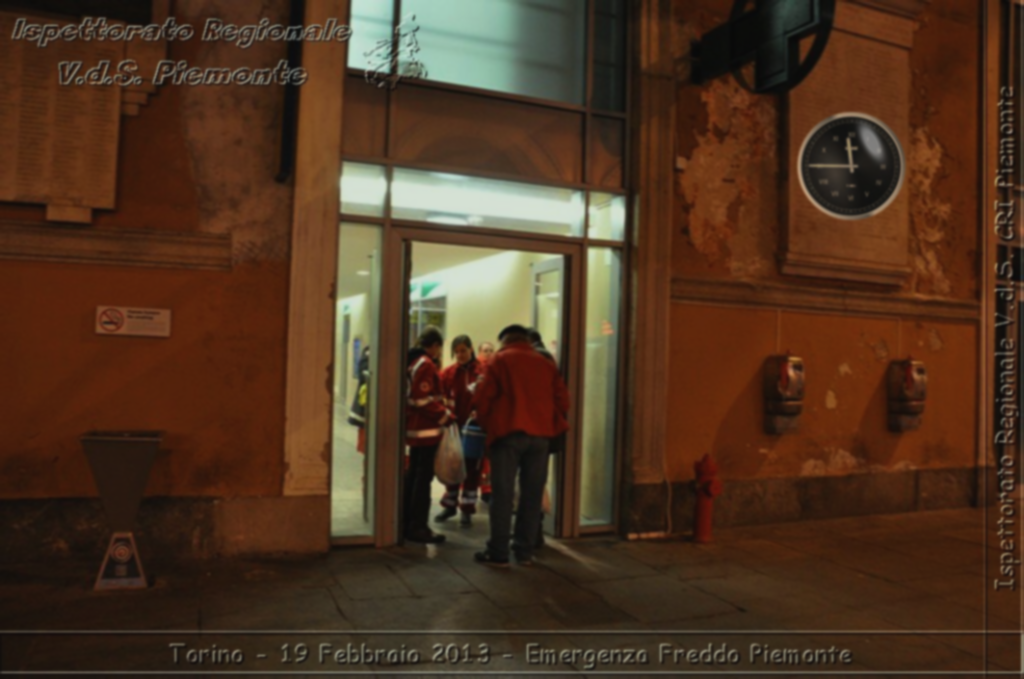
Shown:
**11:45**
